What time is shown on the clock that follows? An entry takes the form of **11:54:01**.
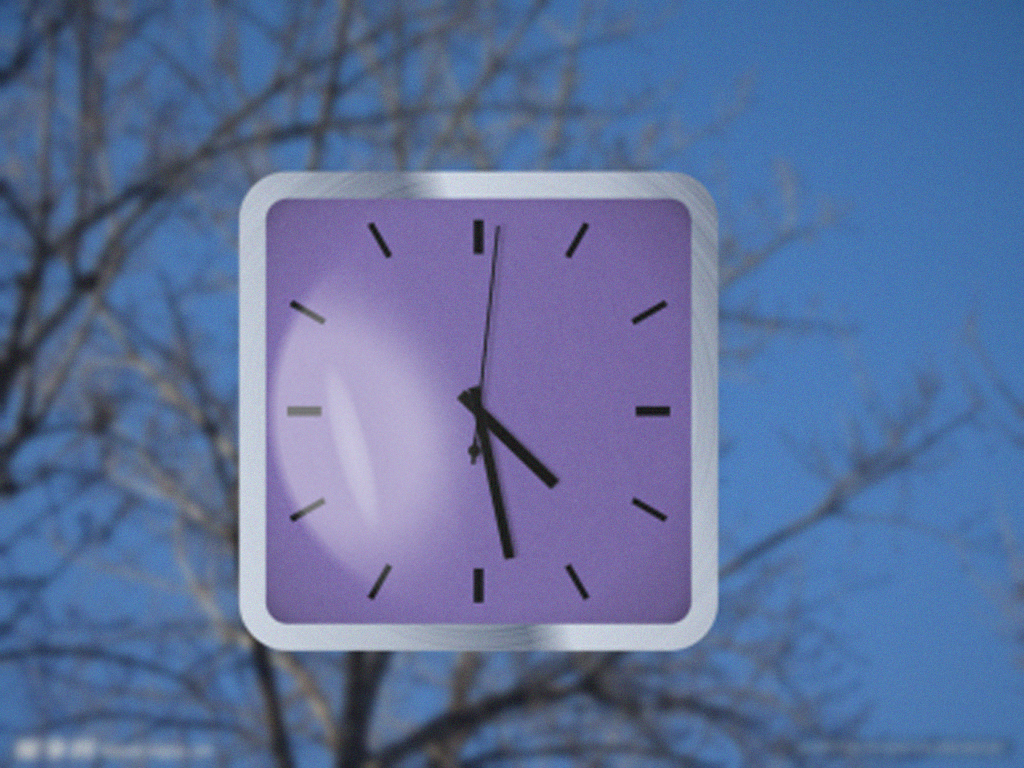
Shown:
**4:28:01**
